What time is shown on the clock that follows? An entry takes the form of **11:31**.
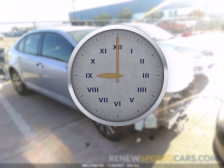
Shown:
**9:00**
